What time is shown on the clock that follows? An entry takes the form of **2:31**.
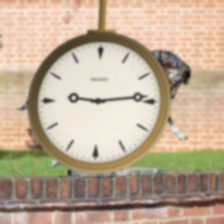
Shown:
**9:14**
